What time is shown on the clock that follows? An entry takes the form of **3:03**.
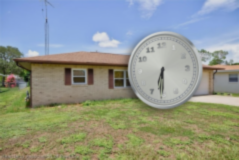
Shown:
**6:31**
